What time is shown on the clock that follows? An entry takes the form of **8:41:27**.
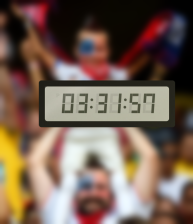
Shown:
**3:31:57**
